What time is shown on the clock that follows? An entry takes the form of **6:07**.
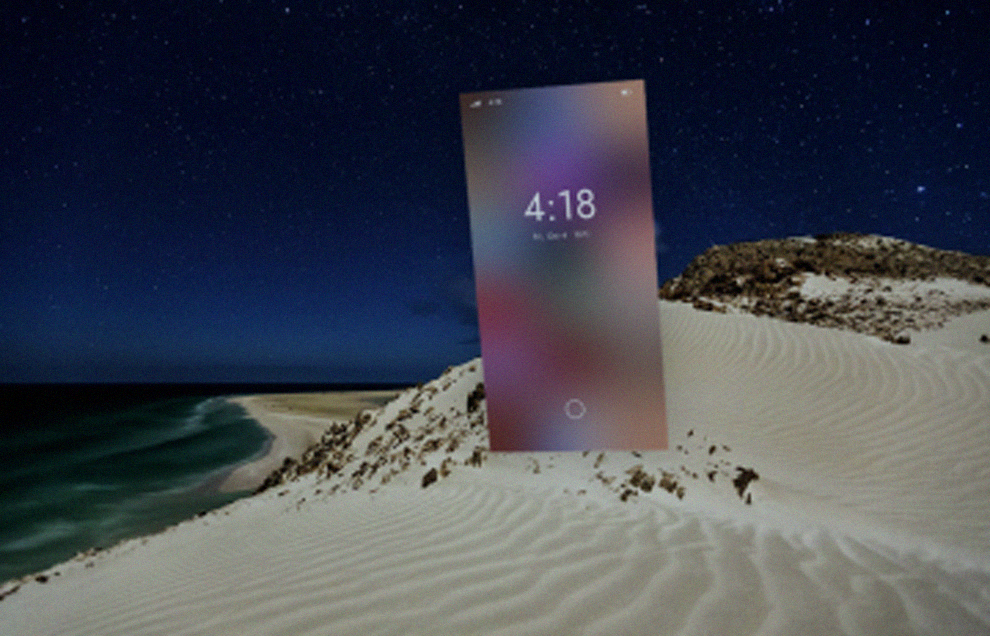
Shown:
**4:18**
